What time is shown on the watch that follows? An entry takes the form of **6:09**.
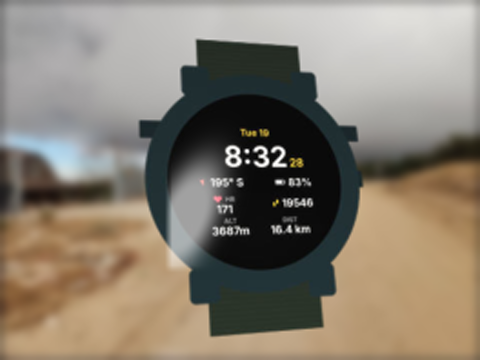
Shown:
**8:32**
